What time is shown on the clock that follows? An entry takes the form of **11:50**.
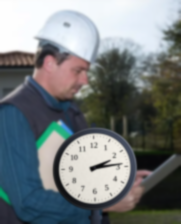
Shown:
**2:14**
